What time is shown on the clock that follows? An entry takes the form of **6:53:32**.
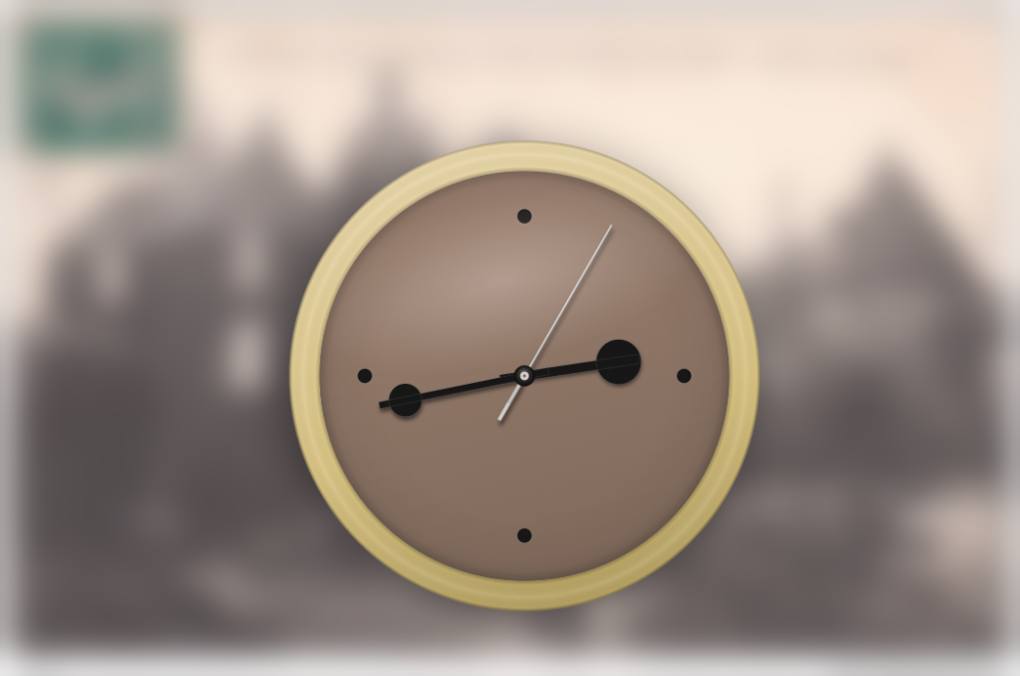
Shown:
**2:43:05**
